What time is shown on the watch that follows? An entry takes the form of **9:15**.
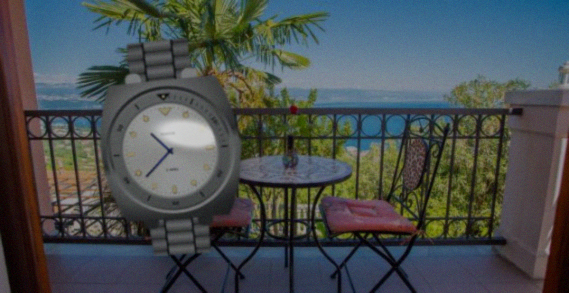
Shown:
**10:38**
